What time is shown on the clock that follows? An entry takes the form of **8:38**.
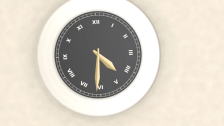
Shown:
**4:31**
